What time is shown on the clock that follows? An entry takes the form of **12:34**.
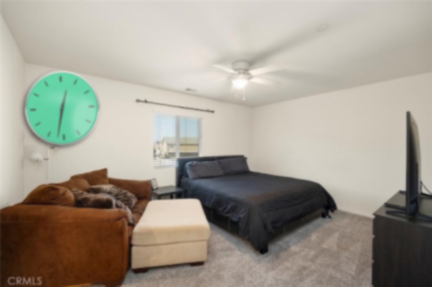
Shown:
**12:32**
